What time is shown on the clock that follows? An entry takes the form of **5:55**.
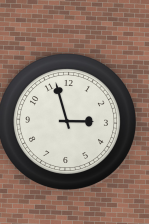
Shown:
**2:57**
